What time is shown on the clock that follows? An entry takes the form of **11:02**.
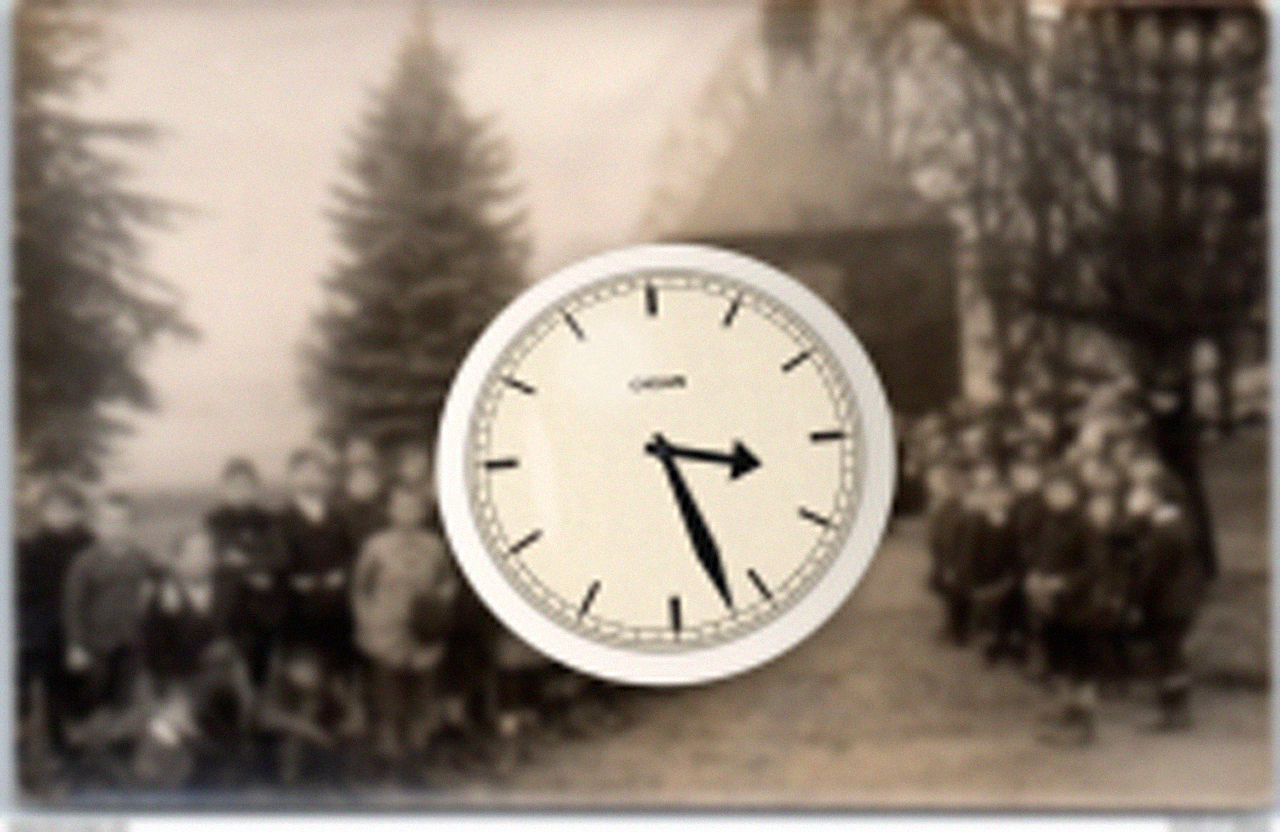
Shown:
**3:27**
